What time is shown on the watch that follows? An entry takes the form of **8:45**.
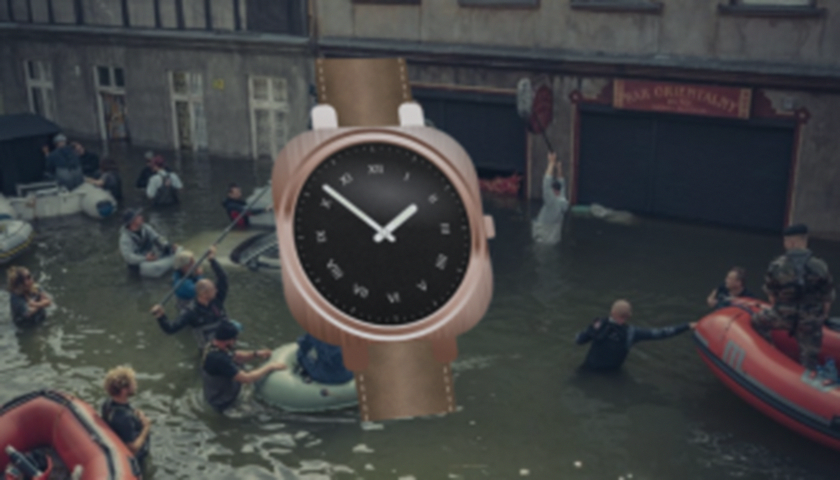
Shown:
**1:52**
